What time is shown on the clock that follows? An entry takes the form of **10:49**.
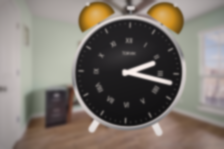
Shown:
**2:17**
